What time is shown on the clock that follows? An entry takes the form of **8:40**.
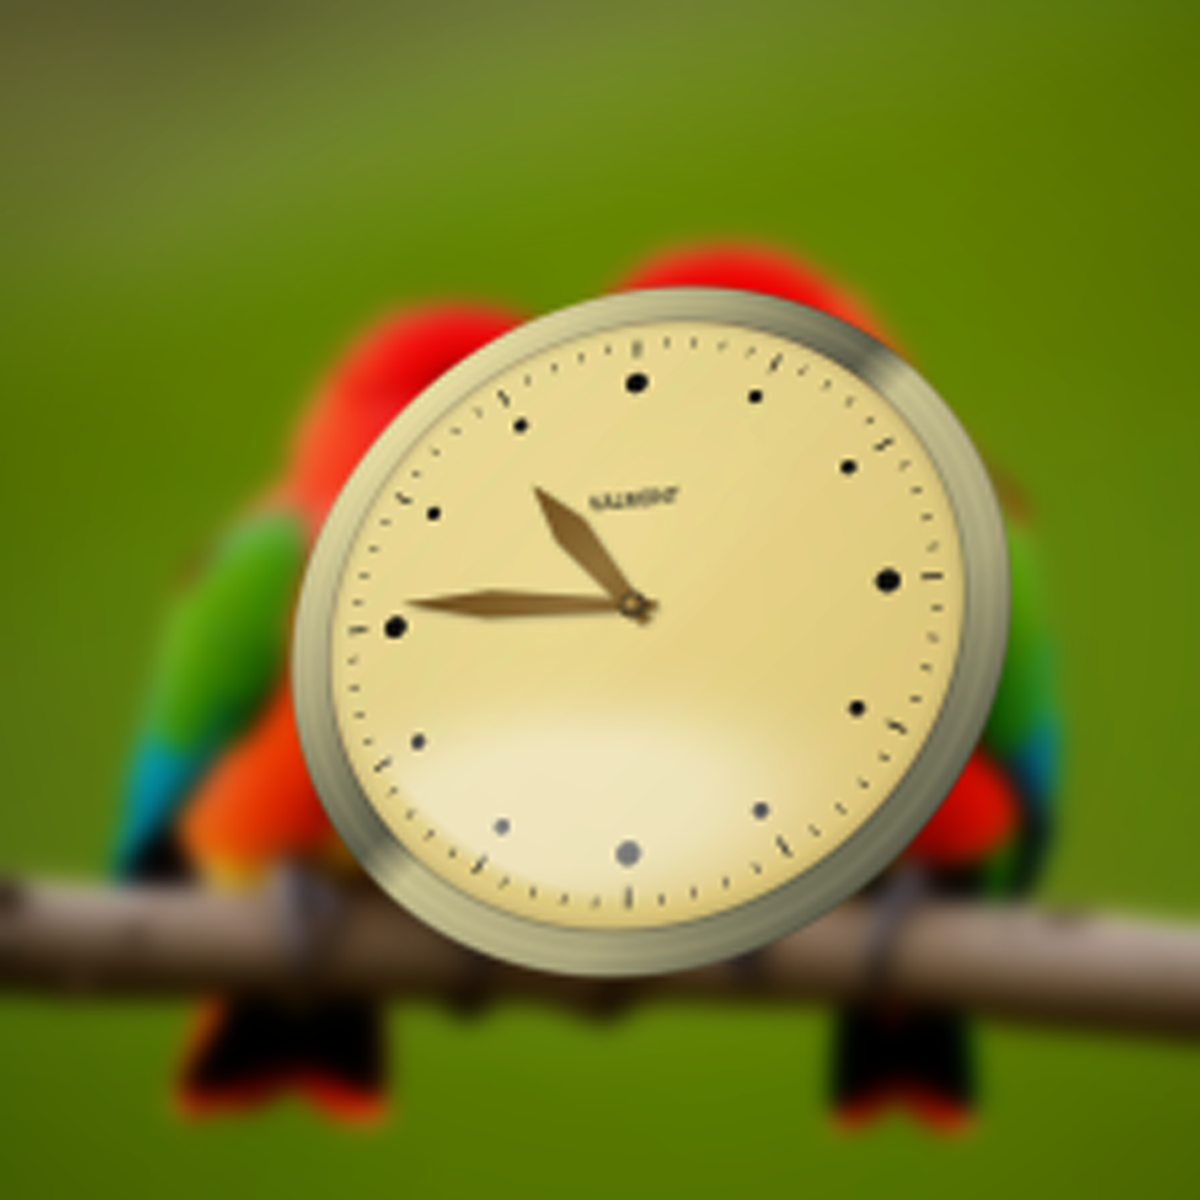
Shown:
**10:46**
